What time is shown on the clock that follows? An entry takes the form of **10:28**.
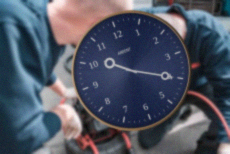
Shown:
**10:20**
